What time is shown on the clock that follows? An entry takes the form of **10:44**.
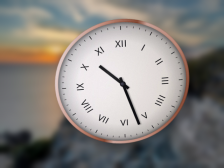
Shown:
**10:27**
